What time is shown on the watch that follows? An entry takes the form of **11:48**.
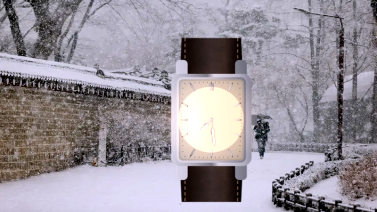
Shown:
**7:29**
